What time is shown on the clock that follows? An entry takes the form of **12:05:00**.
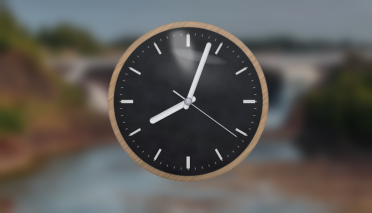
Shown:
**8:03:21**
